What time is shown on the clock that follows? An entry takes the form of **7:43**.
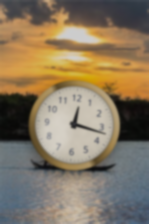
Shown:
**12:17**
